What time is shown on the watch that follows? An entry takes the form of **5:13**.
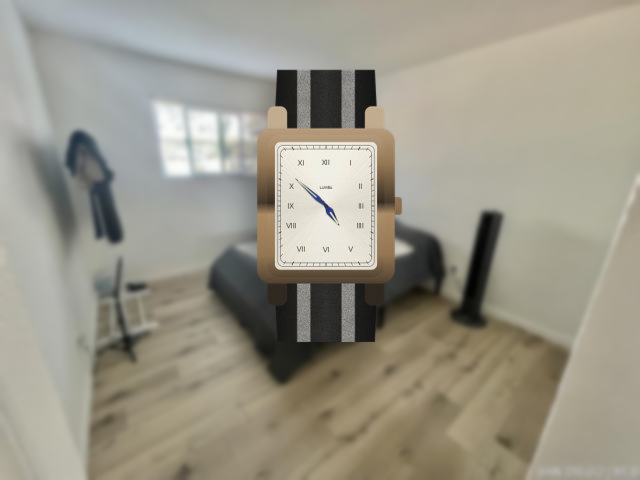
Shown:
**4:52**
